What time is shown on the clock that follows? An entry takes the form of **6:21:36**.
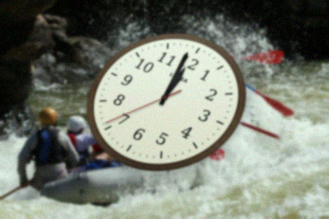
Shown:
**11:58:36**
